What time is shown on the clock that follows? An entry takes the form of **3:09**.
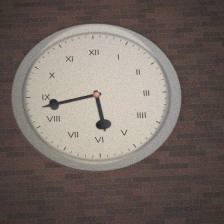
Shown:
**5:43**
